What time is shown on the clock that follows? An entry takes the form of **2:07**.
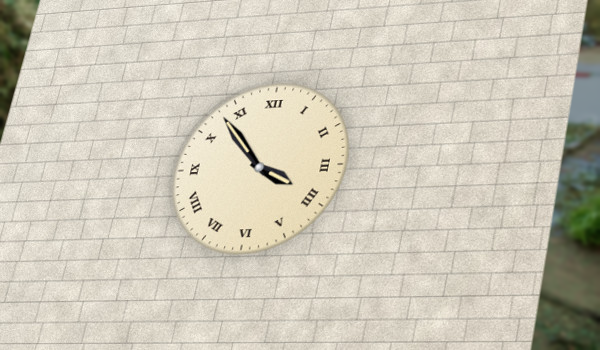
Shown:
**3:53**
